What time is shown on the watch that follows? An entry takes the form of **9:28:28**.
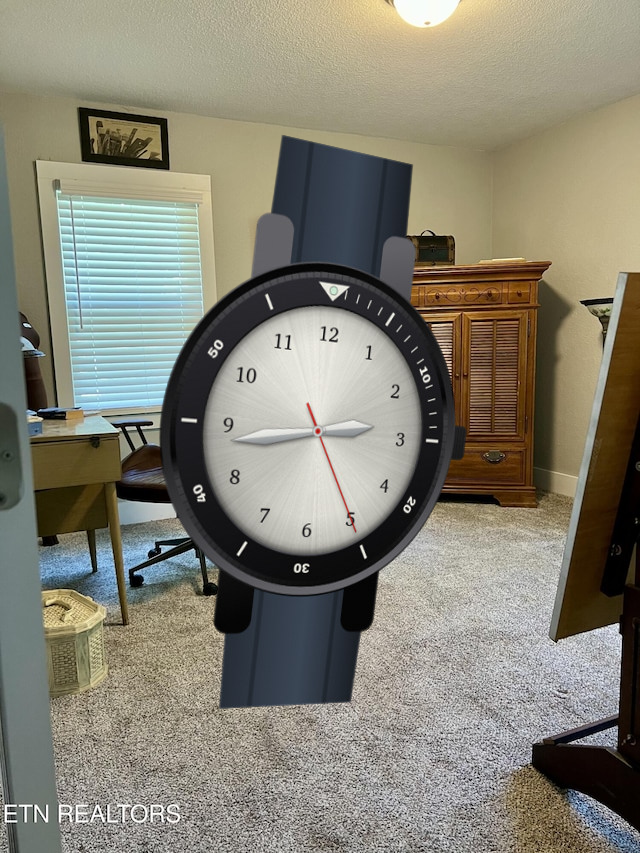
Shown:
**2:43:25**
